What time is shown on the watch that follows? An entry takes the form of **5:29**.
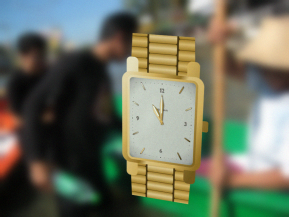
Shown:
**11:00**
